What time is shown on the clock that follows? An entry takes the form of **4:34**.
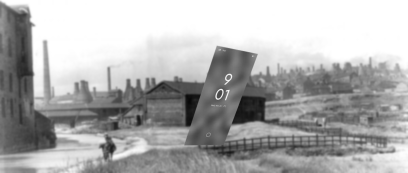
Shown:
**9:01**
